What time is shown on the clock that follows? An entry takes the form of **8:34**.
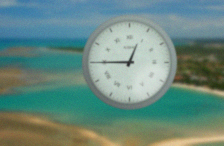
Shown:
**12:45**
